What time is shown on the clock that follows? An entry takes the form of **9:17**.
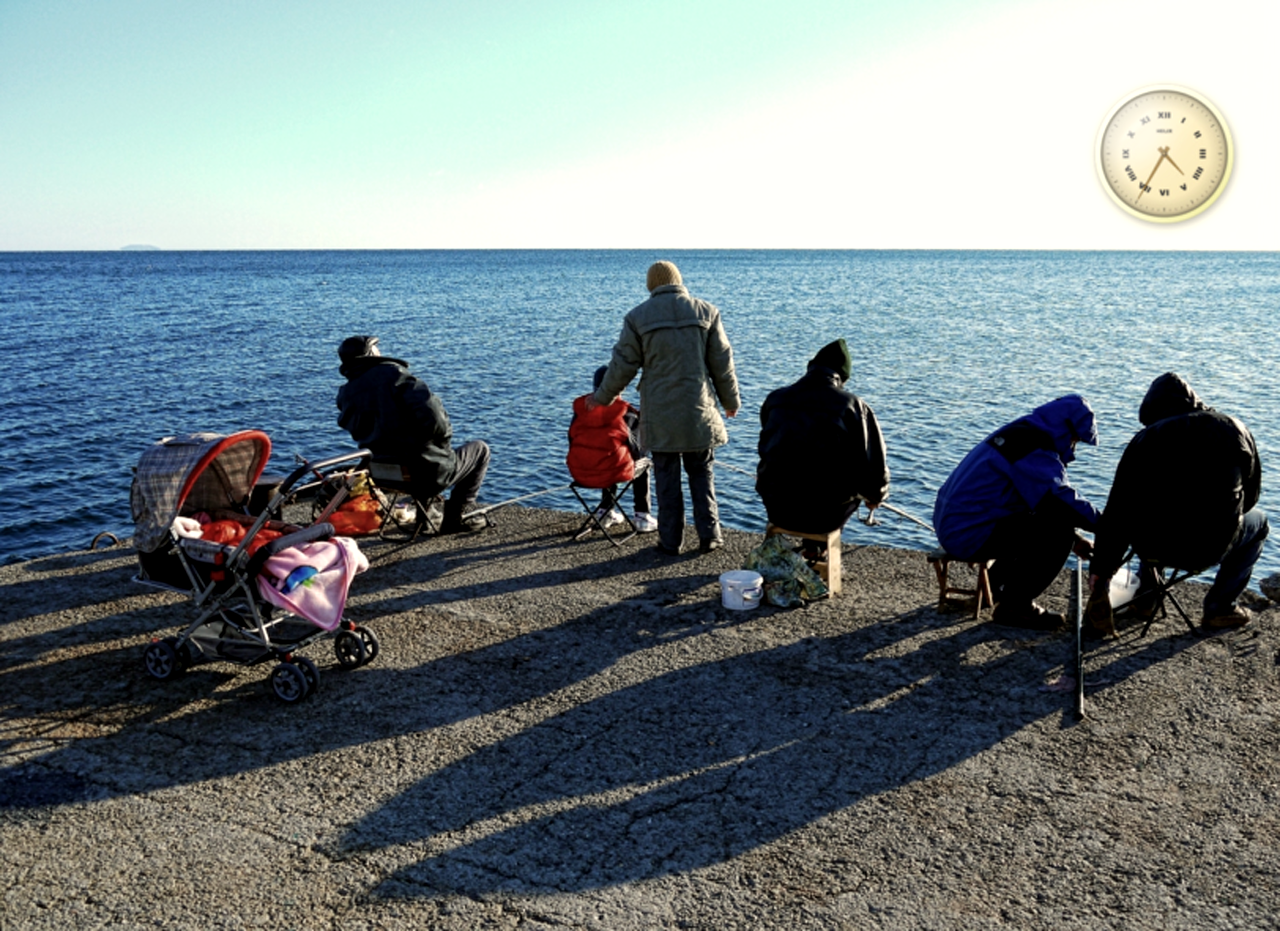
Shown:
**4:35**
